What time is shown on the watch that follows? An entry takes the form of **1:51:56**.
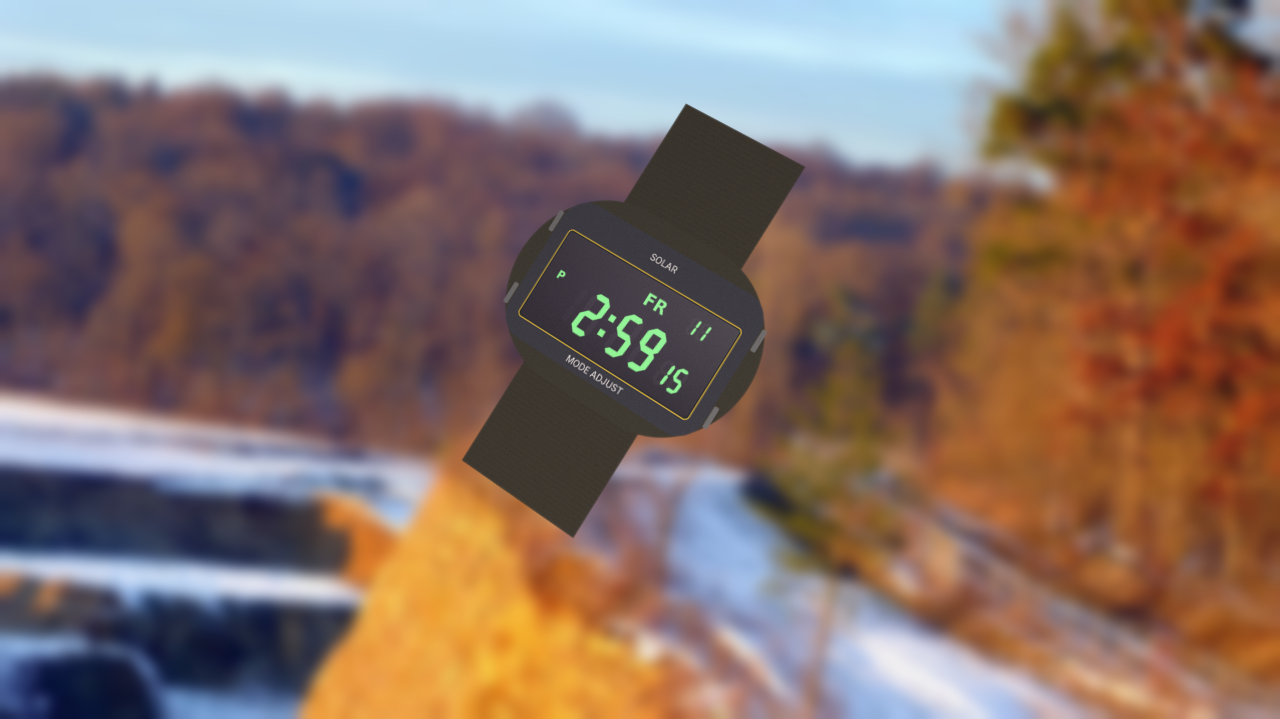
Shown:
**2:59:15**
